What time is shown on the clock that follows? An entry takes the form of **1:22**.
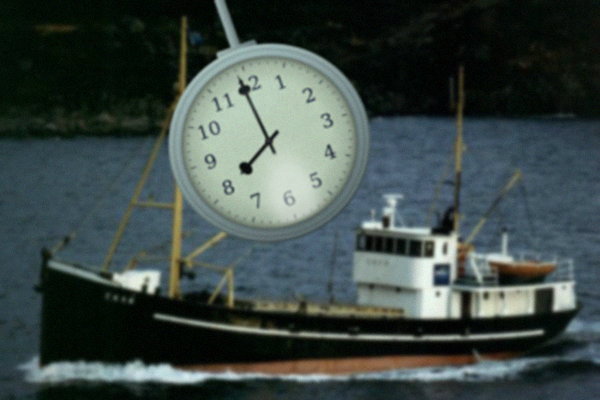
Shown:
**7:59**
